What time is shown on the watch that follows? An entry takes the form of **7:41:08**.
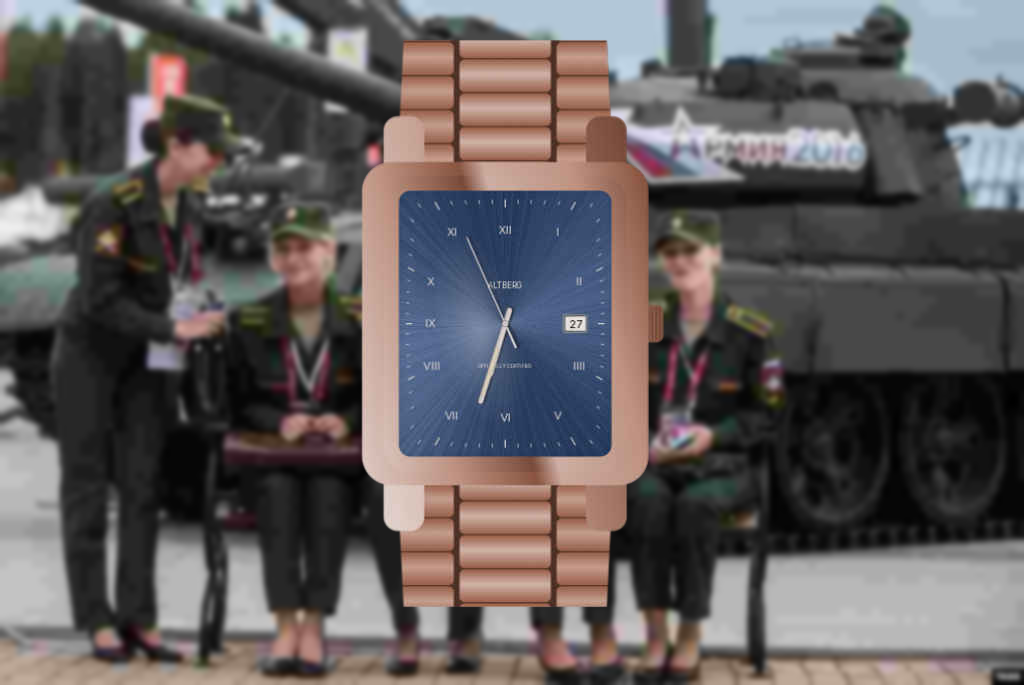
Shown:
**6:32:56**
